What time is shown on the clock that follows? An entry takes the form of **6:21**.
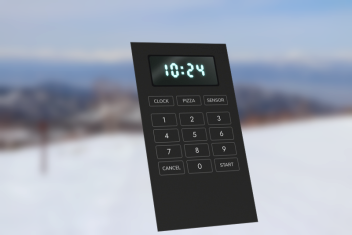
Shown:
**10:24**
